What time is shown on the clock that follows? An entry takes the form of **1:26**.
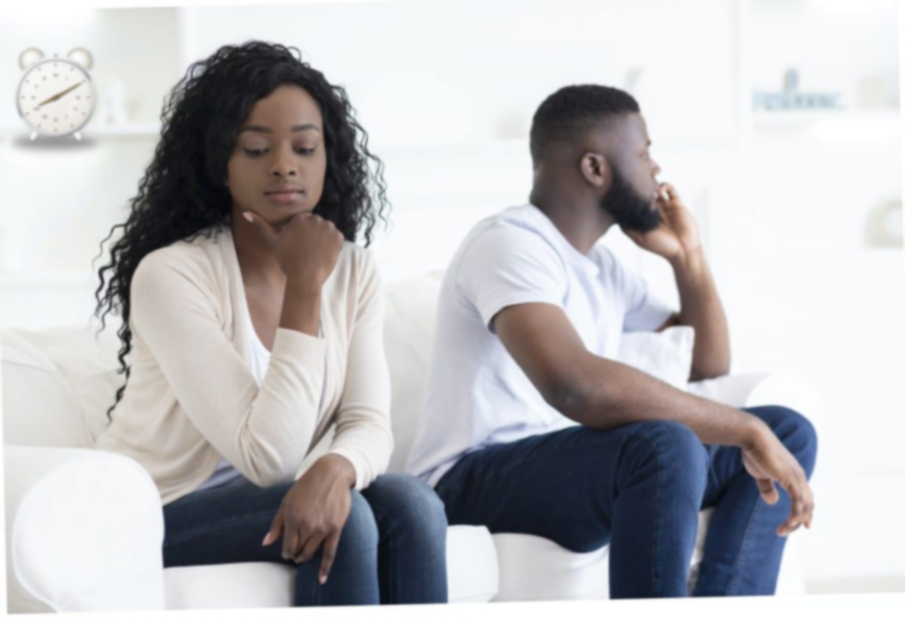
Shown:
**8:10**
